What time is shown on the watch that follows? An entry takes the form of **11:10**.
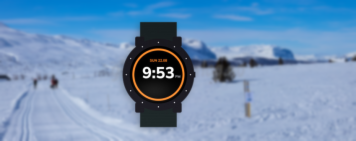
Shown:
**9:53**
